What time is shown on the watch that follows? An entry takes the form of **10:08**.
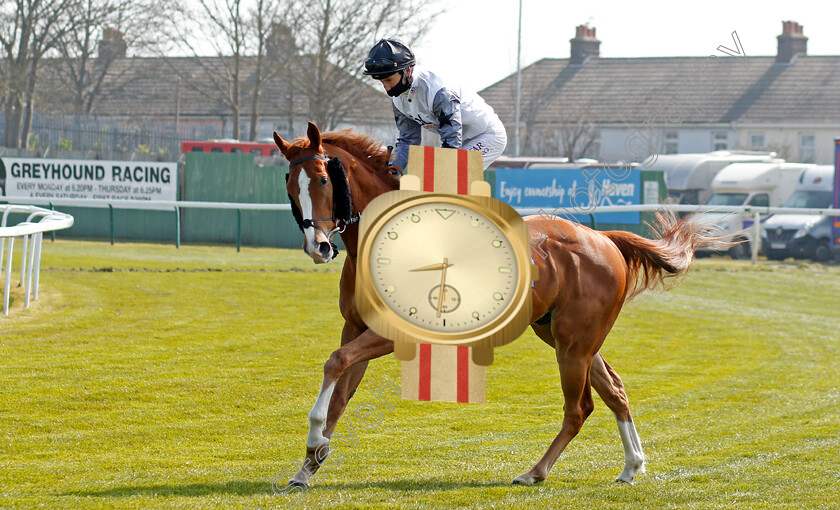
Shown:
**8:31**
